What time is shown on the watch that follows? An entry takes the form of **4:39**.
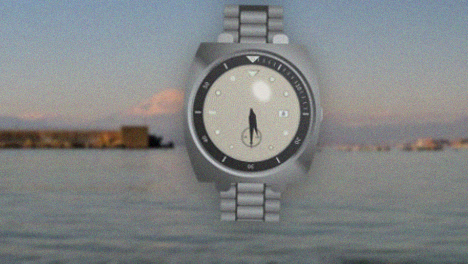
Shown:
**5:30**
